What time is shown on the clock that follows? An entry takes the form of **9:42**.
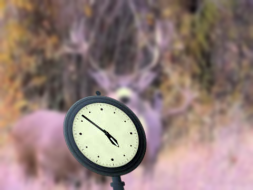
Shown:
**4:52**
